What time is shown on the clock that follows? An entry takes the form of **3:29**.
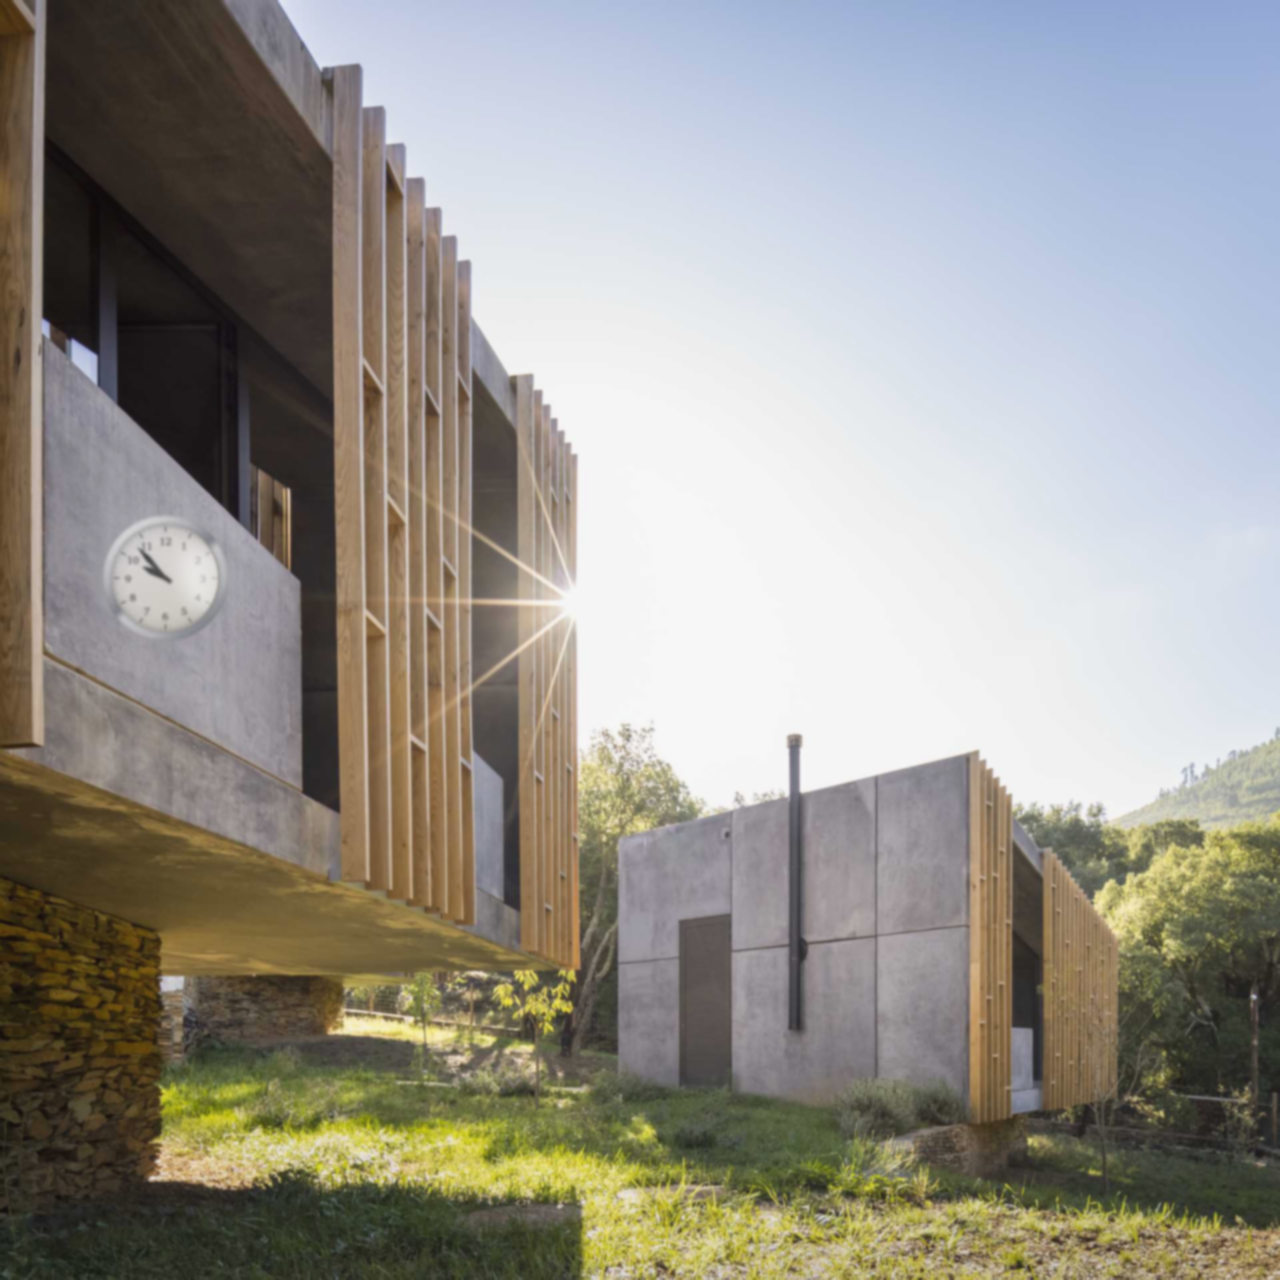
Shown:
**9:53**
